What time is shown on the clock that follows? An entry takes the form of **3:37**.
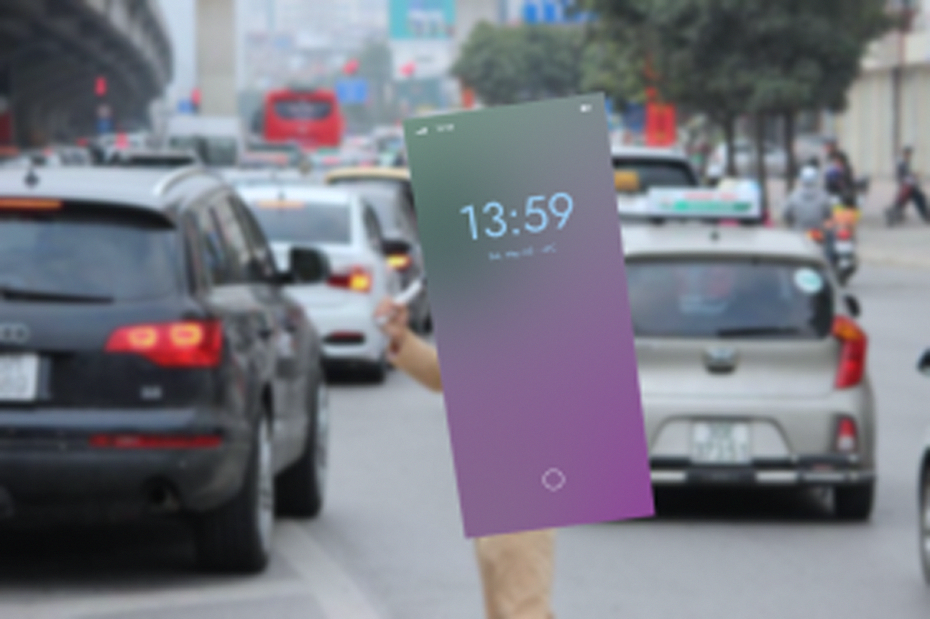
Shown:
**13:59**
